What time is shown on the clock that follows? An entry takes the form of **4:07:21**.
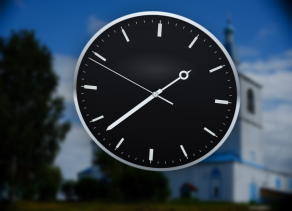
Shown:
**1:37:49**
